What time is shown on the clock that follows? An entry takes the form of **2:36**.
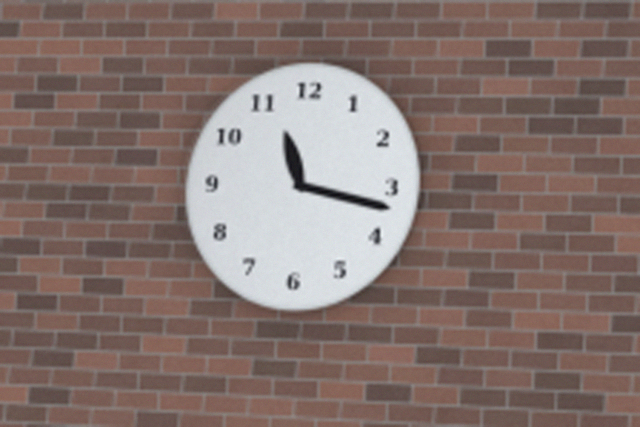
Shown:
**11:17**
